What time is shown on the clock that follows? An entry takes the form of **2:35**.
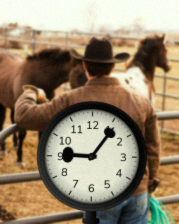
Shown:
**9:06**
